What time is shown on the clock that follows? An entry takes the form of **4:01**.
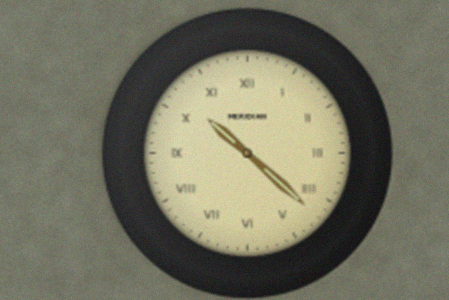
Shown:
**10:22**
